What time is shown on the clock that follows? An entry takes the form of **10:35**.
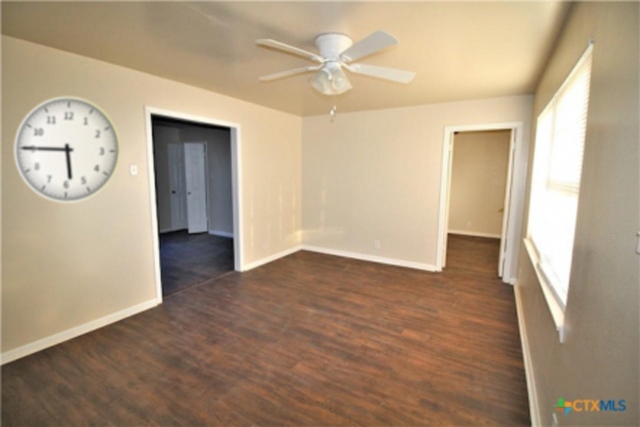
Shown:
**5:45**
